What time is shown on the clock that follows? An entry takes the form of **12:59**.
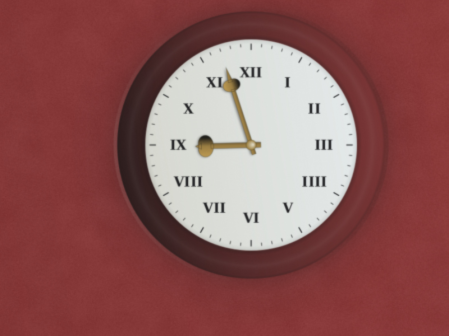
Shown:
**8:57**
